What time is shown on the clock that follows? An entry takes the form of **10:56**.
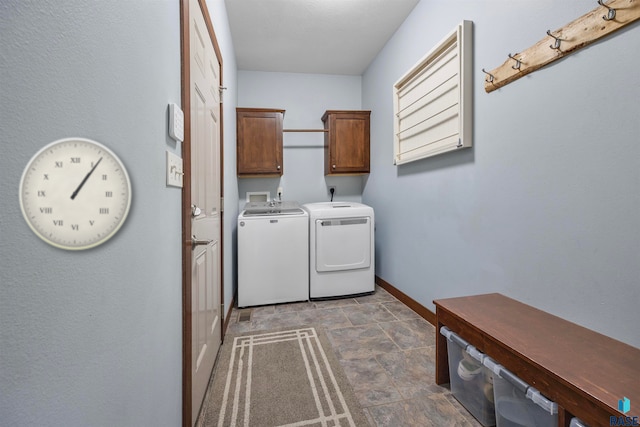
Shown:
**1:06**
